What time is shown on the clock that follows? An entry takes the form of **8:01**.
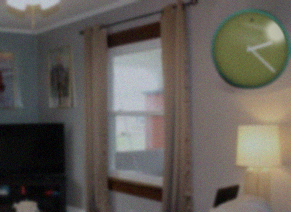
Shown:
**2:22**
